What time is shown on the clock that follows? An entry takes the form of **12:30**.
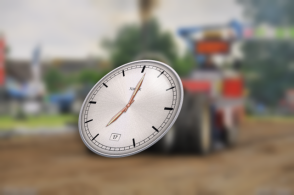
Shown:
**7:01**
